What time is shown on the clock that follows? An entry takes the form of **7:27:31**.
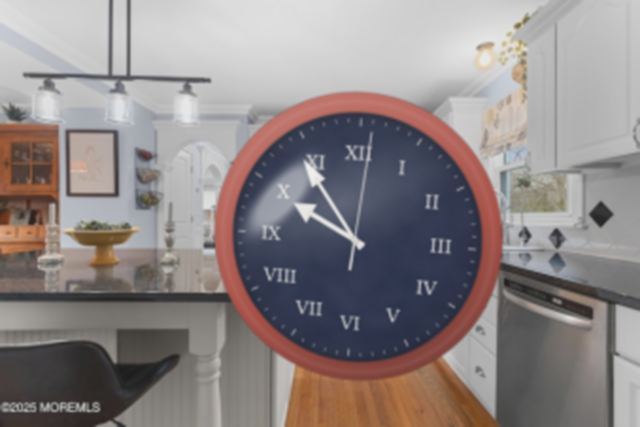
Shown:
**9:54:01**
